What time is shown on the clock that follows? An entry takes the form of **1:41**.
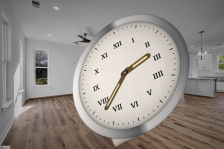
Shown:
**2:38**
